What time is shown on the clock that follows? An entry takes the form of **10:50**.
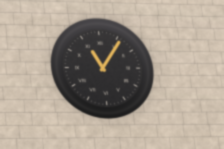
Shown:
**11:06**
